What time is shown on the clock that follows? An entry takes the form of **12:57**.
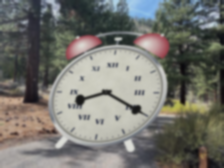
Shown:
**8:20**
